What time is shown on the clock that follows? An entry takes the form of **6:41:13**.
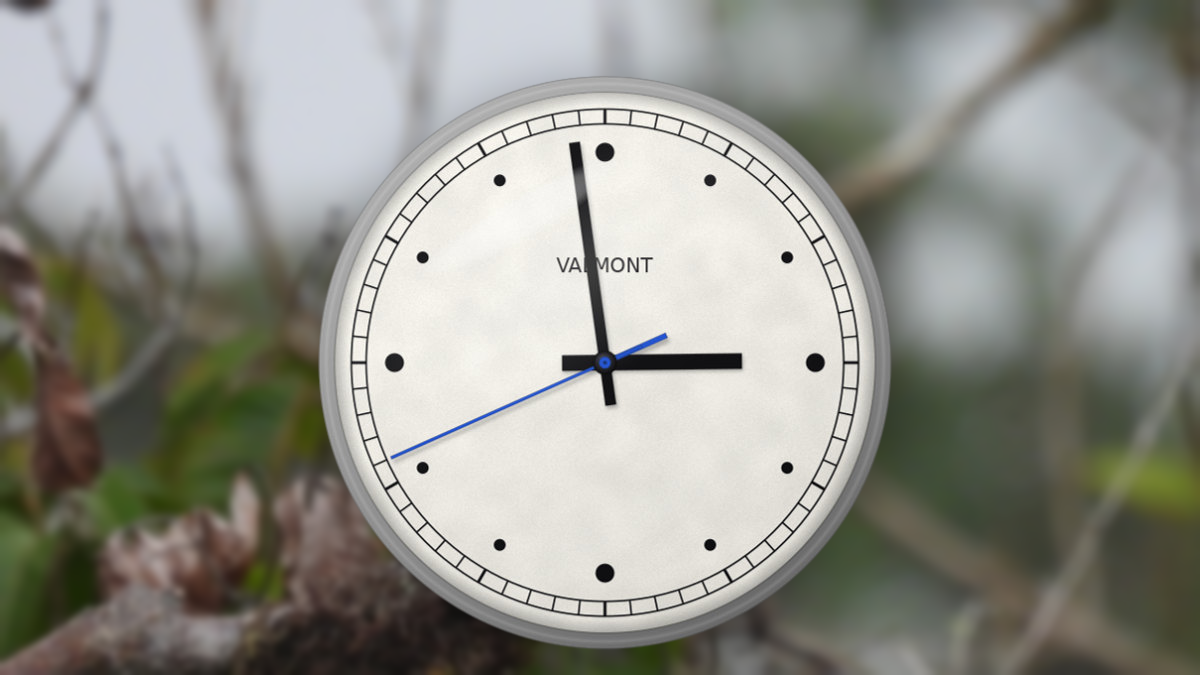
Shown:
**2:58:41**
